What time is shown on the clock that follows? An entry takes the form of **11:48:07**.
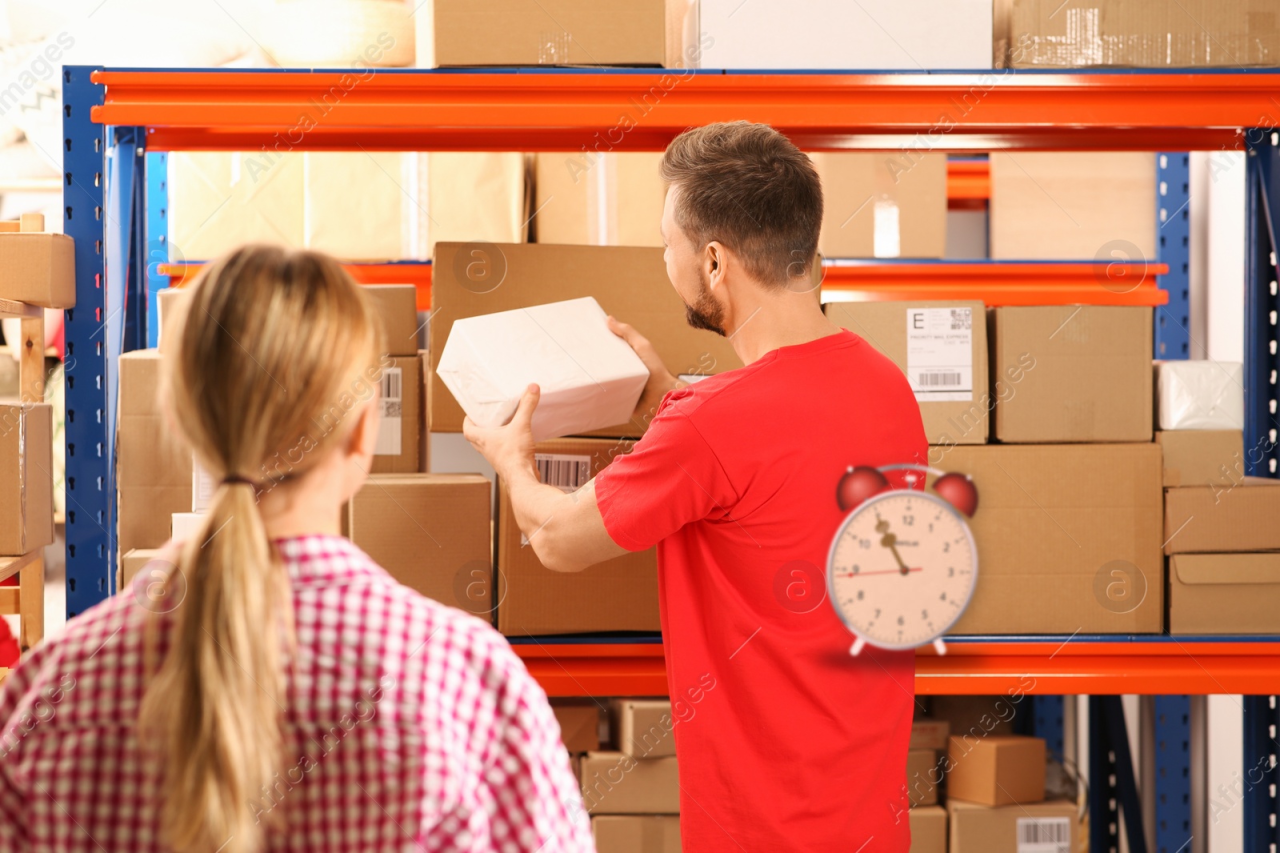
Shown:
**10:54:44**
